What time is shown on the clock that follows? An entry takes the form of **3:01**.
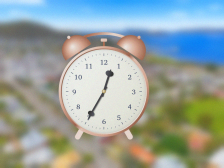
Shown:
**12:35**
